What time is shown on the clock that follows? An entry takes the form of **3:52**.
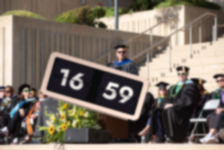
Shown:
**16:59**
